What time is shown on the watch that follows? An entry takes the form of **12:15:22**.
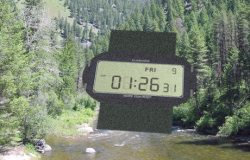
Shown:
**1:26:31**
